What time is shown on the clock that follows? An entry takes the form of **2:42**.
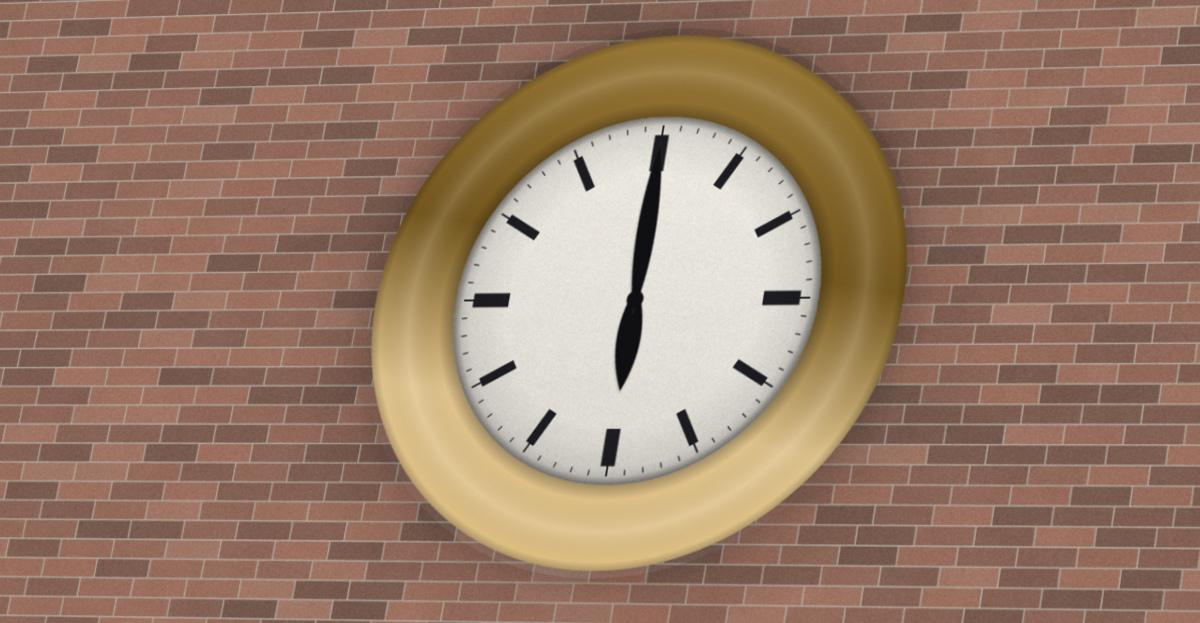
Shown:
**6:00**
